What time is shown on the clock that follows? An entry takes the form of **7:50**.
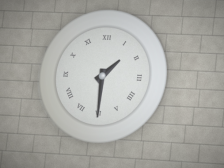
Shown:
**1:30**
